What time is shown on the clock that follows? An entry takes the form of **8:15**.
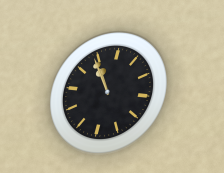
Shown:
**10:54**
